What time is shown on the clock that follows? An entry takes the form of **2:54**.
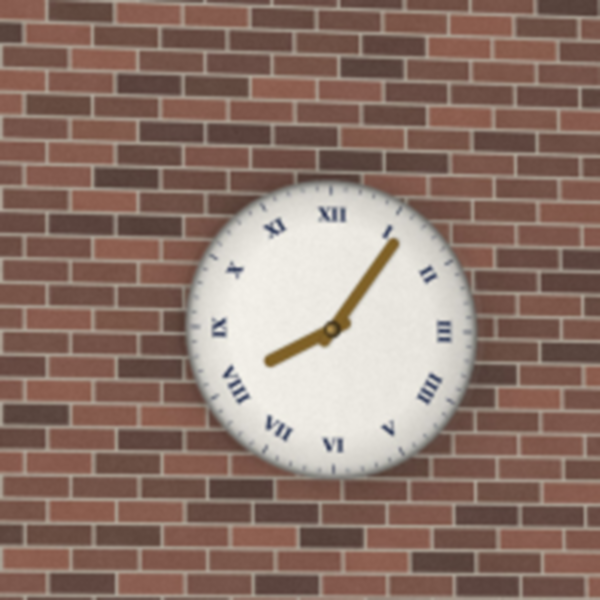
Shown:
**8:06**
